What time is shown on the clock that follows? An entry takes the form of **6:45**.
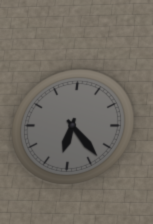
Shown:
**6:23**
